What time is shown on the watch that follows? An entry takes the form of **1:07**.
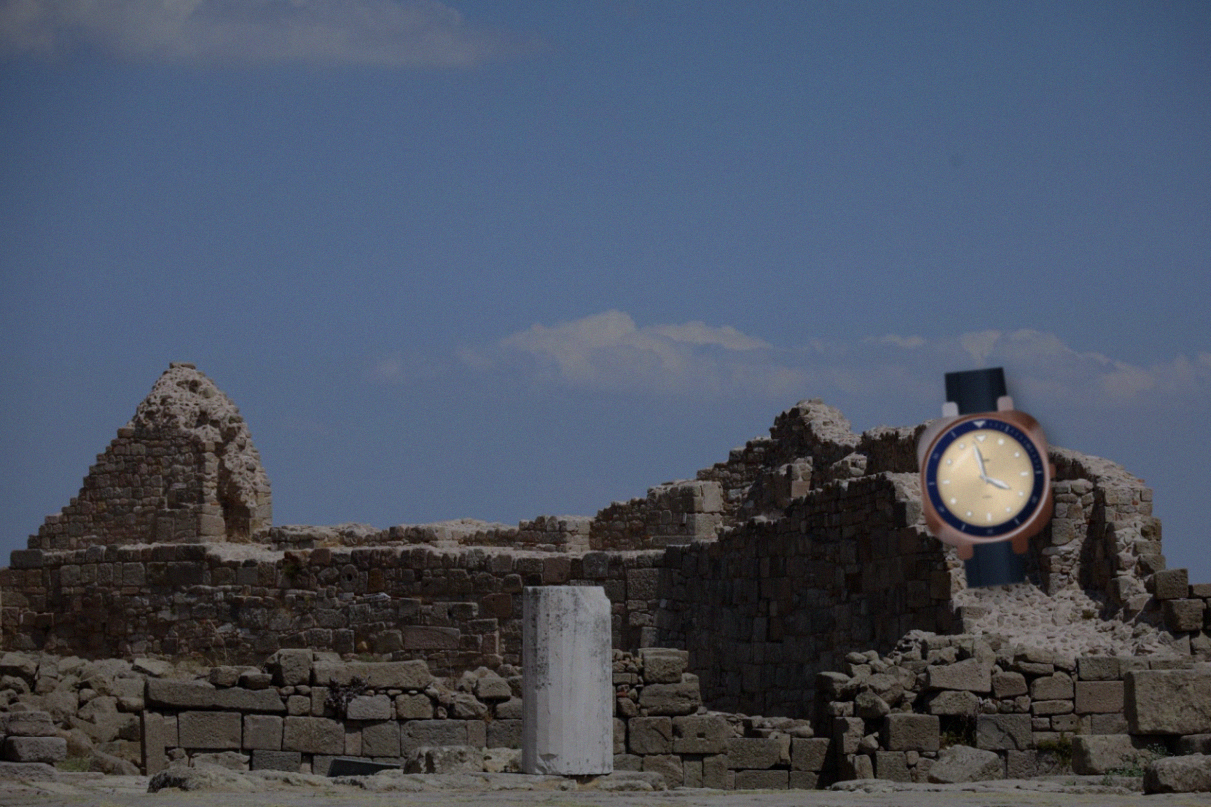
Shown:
**3:58**
